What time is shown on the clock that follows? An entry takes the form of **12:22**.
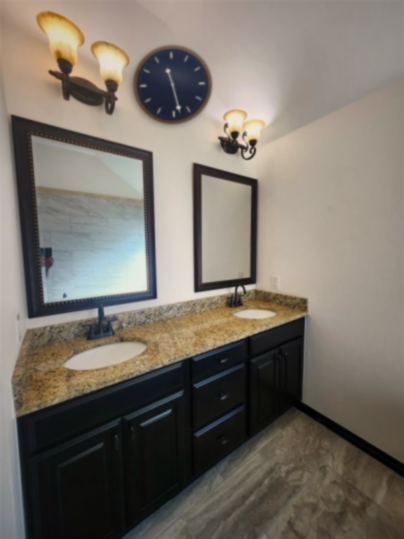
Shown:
**11:28**
